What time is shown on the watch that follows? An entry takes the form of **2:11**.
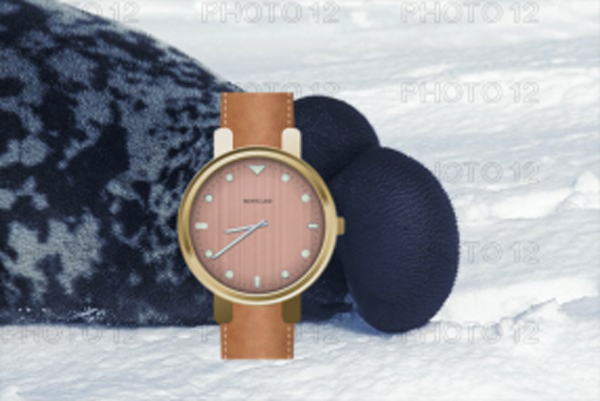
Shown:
**8:39**
